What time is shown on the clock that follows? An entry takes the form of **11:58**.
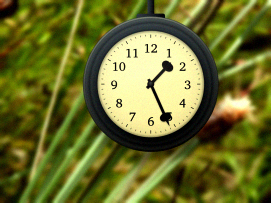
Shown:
**1:26**
